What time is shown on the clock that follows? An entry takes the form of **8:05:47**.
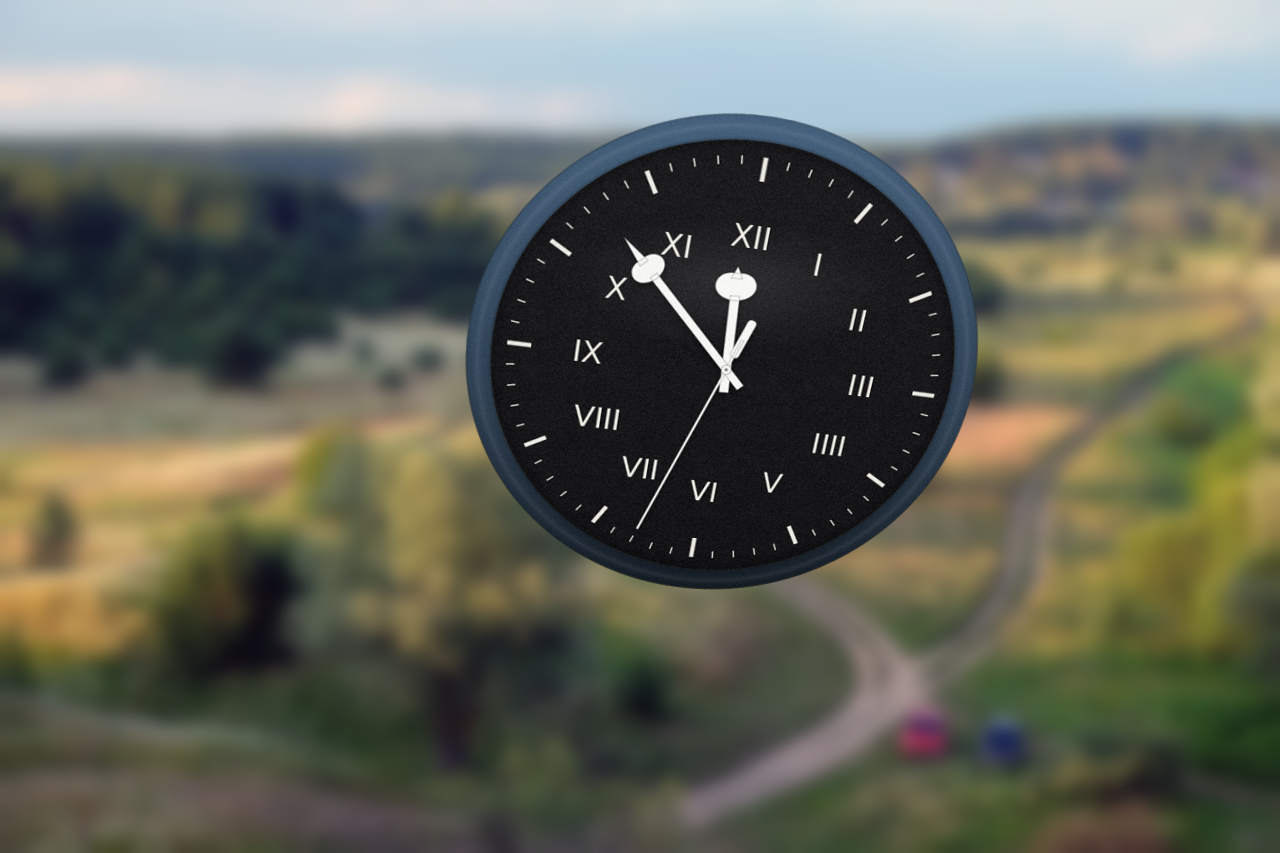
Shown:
**11:52:33**
